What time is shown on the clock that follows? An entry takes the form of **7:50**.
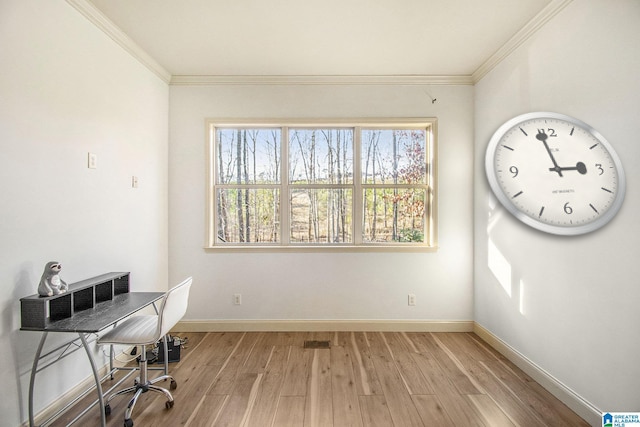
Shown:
**2:58**
